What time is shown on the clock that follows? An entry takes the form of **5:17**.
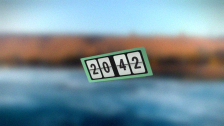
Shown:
**20:42**
